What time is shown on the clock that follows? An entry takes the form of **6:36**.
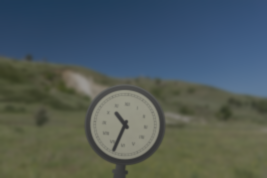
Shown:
**10:33**
